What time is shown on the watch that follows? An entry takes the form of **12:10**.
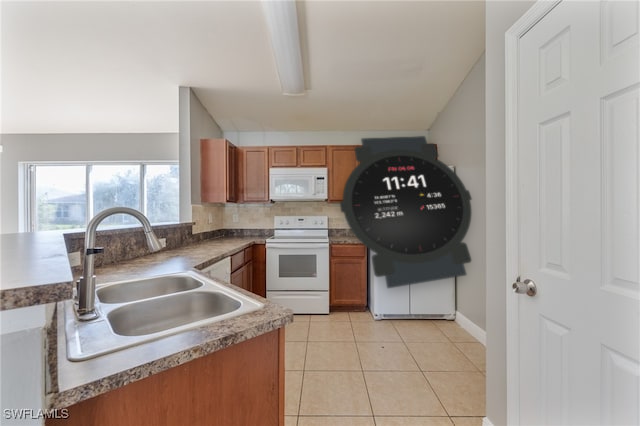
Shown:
**11:41**
